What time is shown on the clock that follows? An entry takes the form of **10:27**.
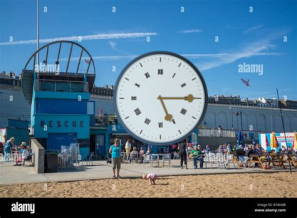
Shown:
**5:15**
